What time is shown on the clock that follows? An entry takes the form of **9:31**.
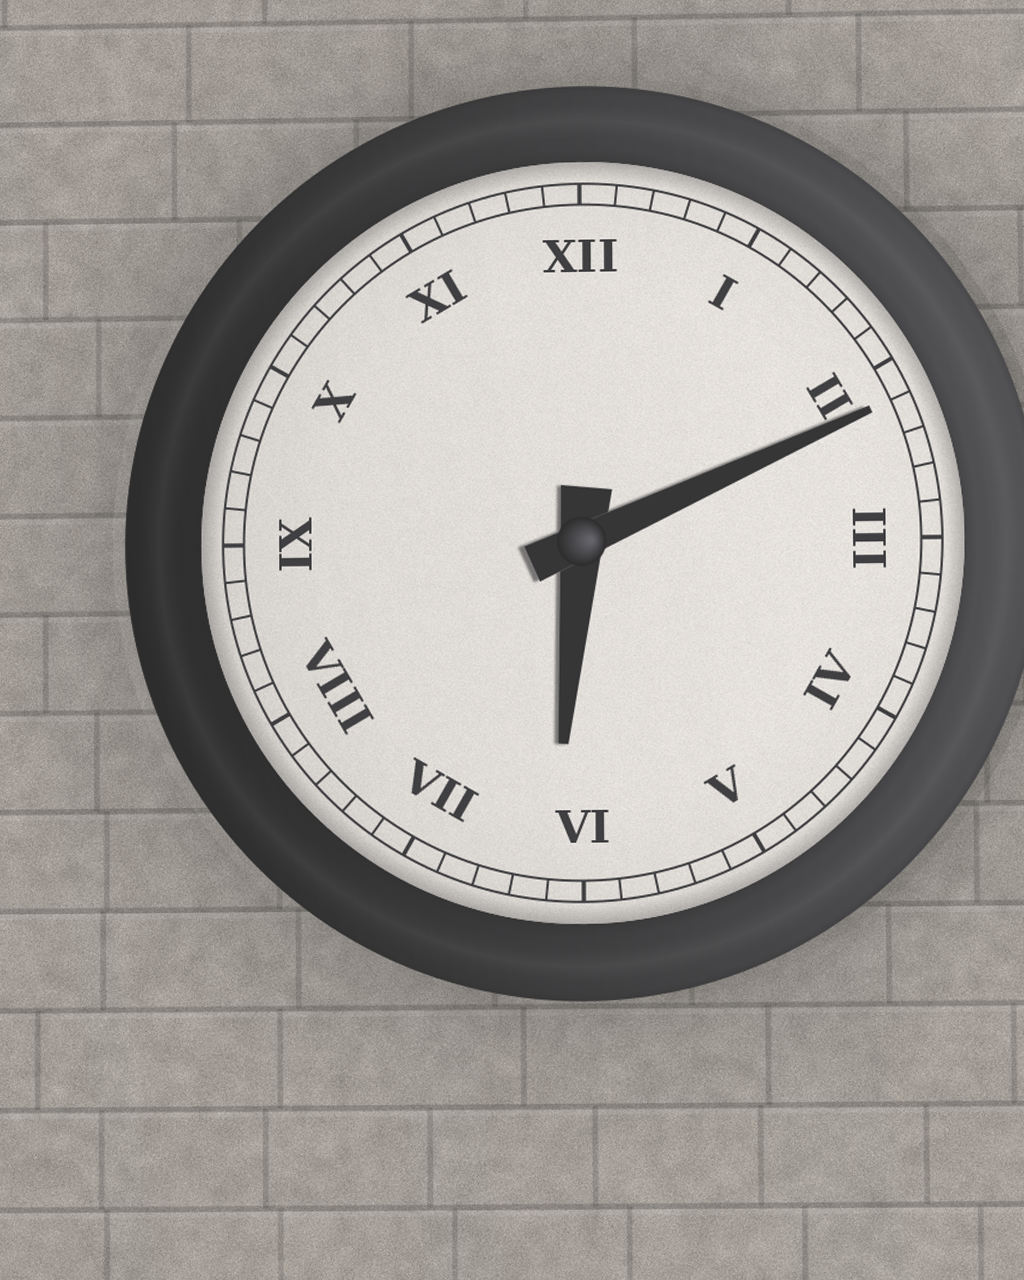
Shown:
**6:11**
